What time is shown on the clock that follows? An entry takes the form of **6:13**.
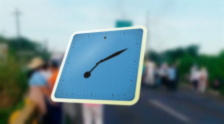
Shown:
**7:10**
